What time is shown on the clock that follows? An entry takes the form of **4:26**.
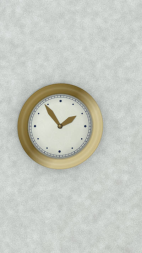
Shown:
**1:54**
